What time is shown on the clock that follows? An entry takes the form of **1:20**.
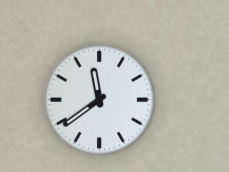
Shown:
**11:39**
